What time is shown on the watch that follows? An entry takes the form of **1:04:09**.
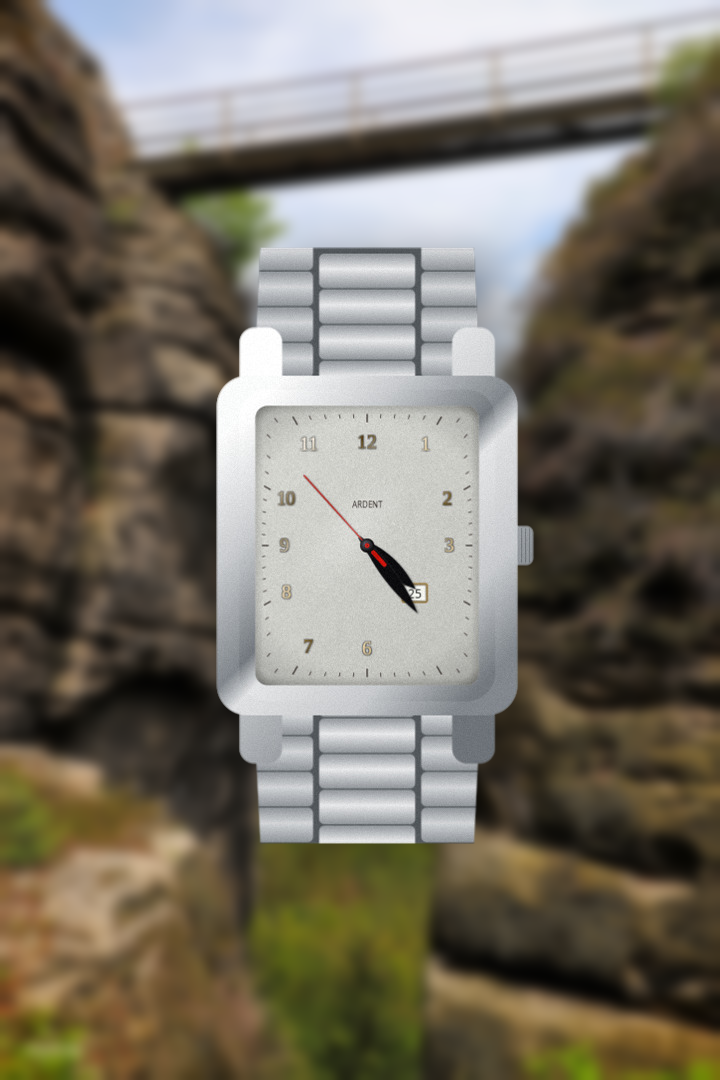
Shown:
**4:23:53**
